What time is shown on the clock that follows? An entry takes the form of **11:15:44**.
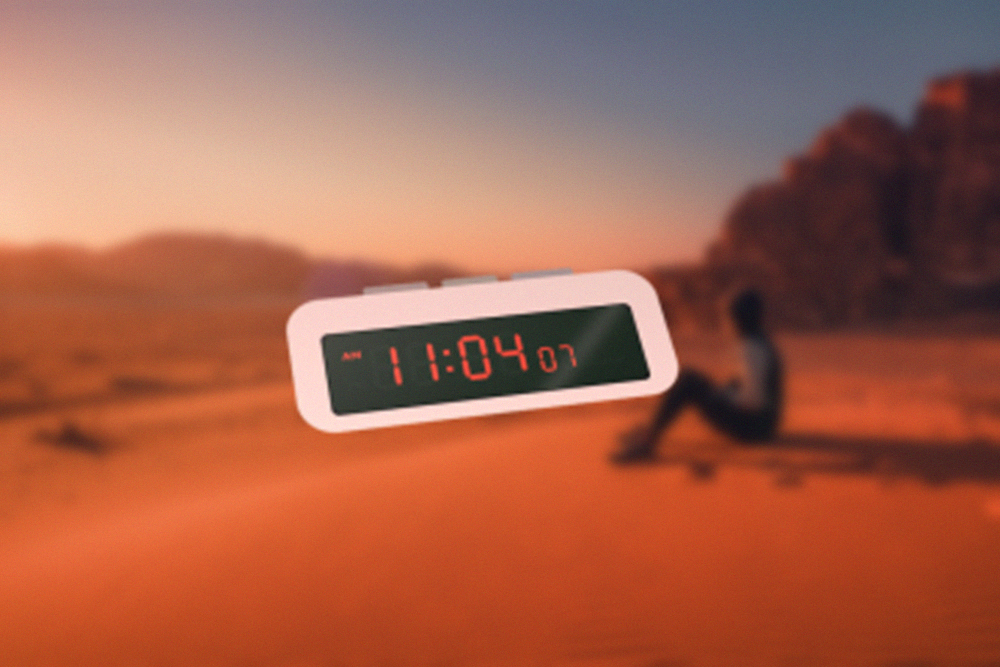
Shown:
**11:04:07**
